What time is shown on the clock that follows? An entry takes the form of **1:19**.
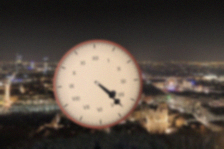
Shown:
**4:23**
